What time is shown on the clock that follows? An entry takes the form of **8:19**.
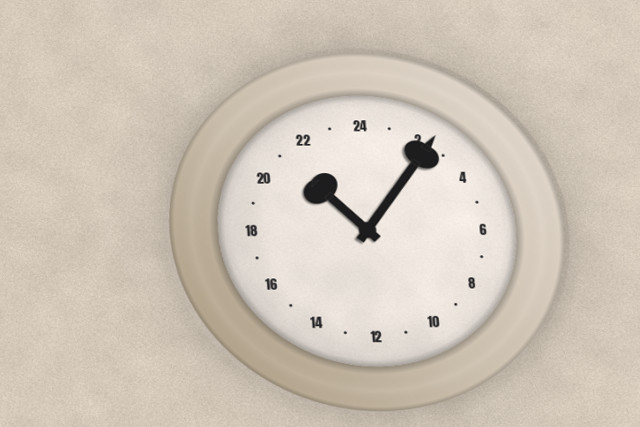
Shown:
**21:06**
